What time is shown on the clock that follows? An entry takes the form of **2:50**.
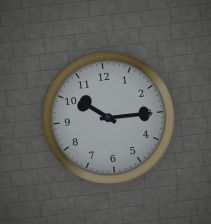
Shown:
**10:15**
